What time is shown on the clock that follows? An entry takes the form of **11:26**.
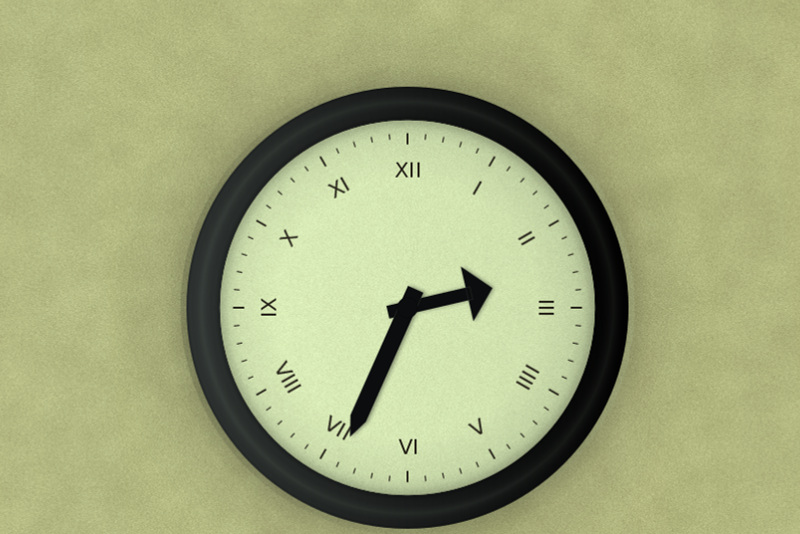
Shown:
**2:34**
